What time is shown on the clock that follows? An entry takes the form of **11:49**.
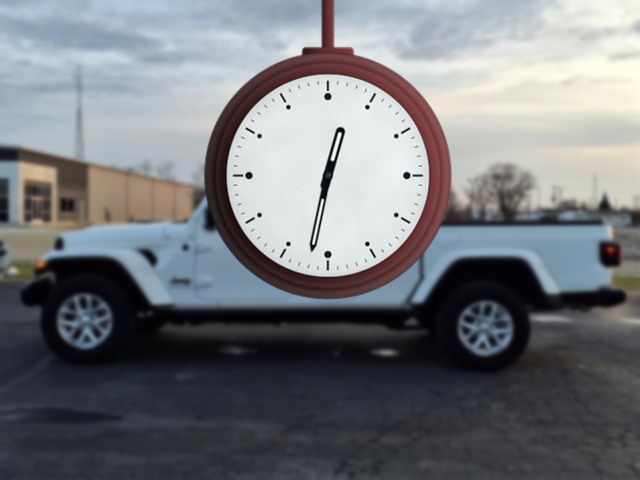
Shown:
**12:32**
